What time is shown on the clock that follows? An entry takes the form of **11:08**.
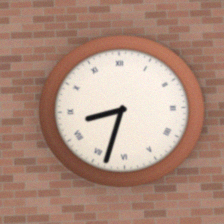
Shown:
**8:33**
